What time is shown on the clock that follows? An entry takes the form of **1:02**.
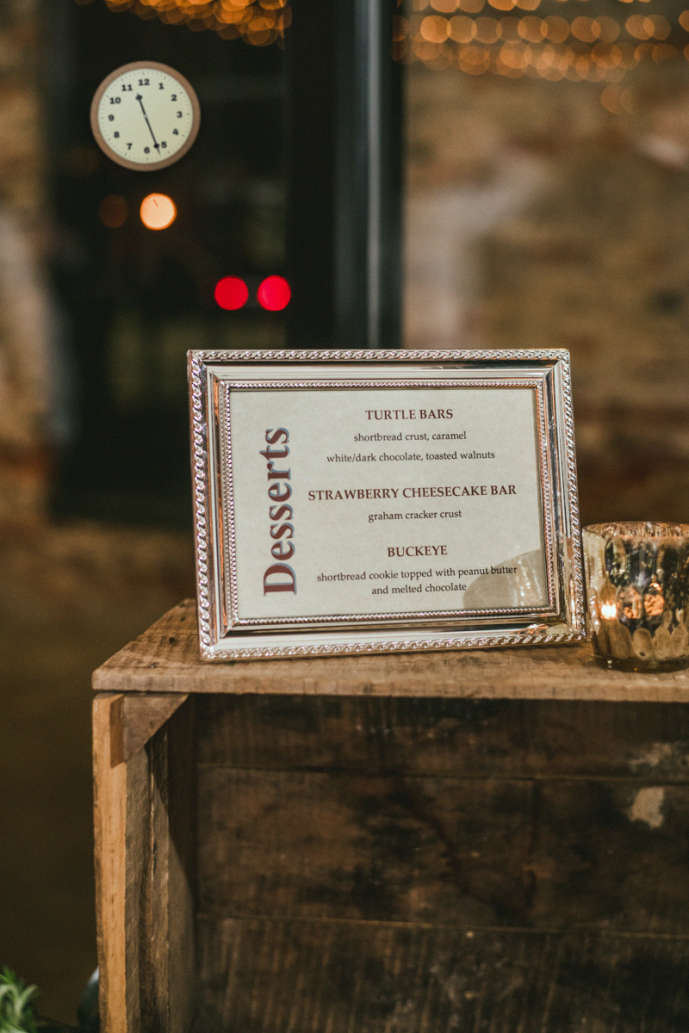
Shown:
**11:27**
